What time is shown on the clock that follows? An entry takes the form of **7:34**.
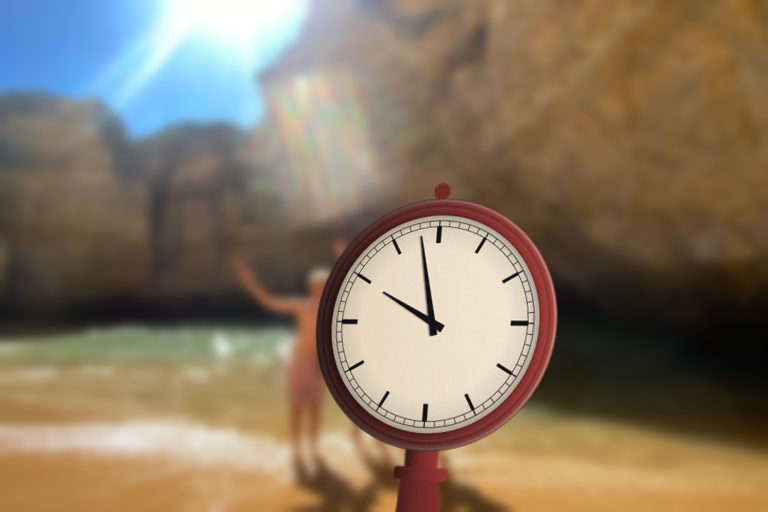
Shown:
**9:58**
